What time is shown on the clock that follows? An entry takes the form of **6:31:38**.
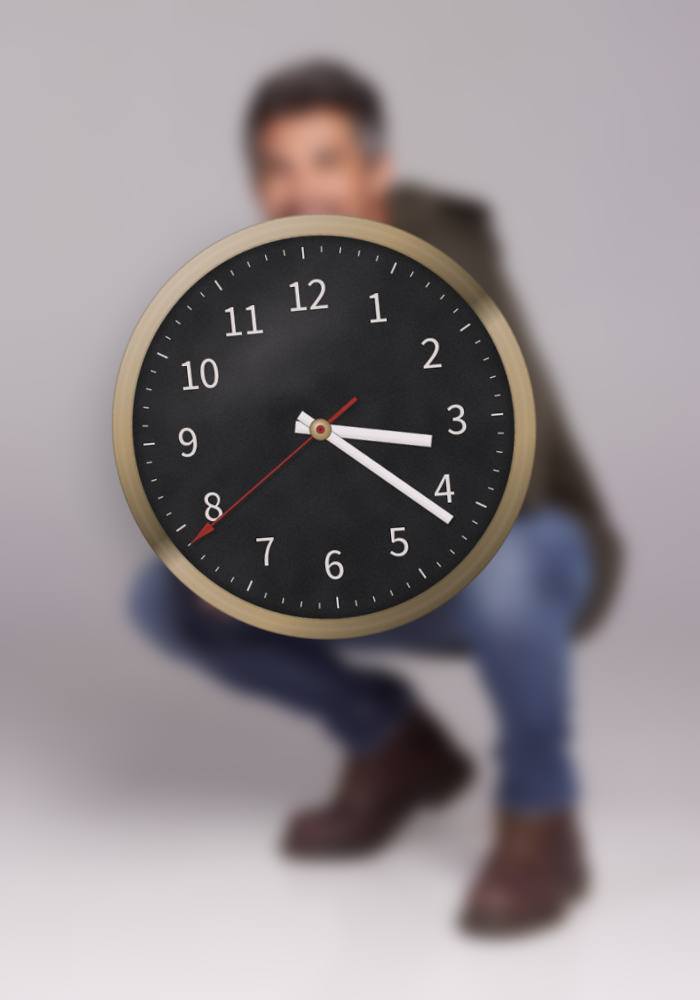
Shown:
**3:21:39**
